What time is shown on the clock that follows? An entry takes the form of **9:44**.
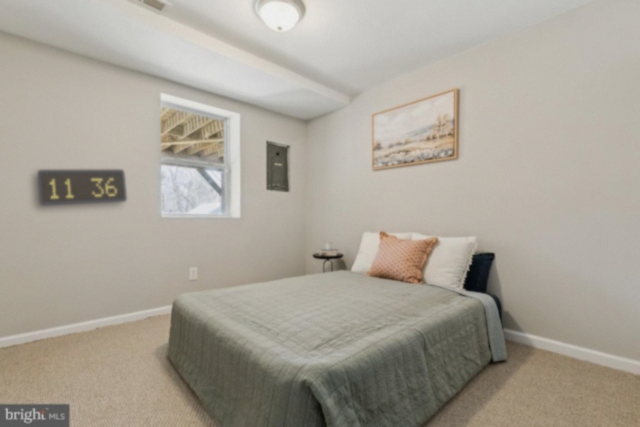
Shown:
**11:36**
